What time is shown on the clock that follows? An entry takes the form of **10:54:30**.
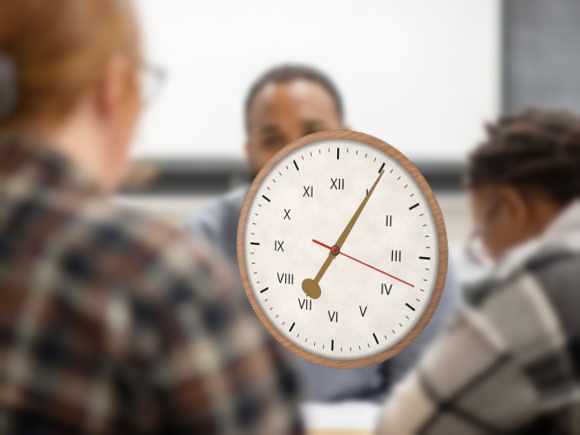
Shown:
**7:05:18**
